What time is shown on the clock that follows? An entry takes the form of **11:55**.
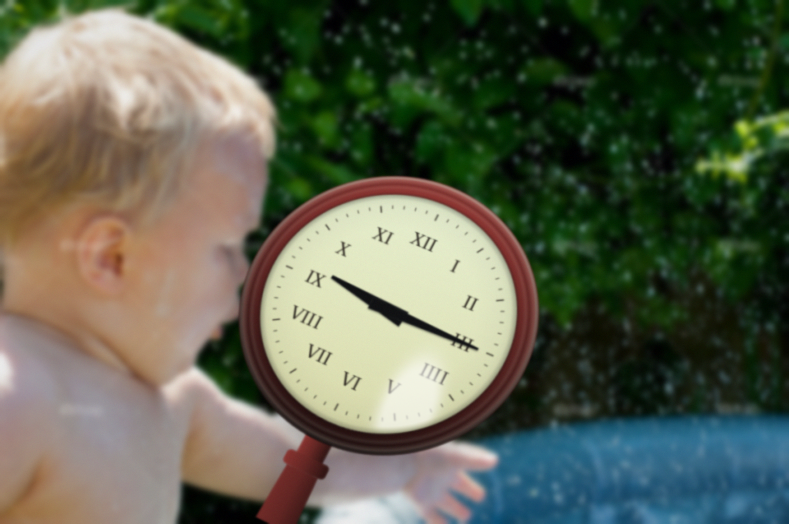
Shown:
**9:15**
